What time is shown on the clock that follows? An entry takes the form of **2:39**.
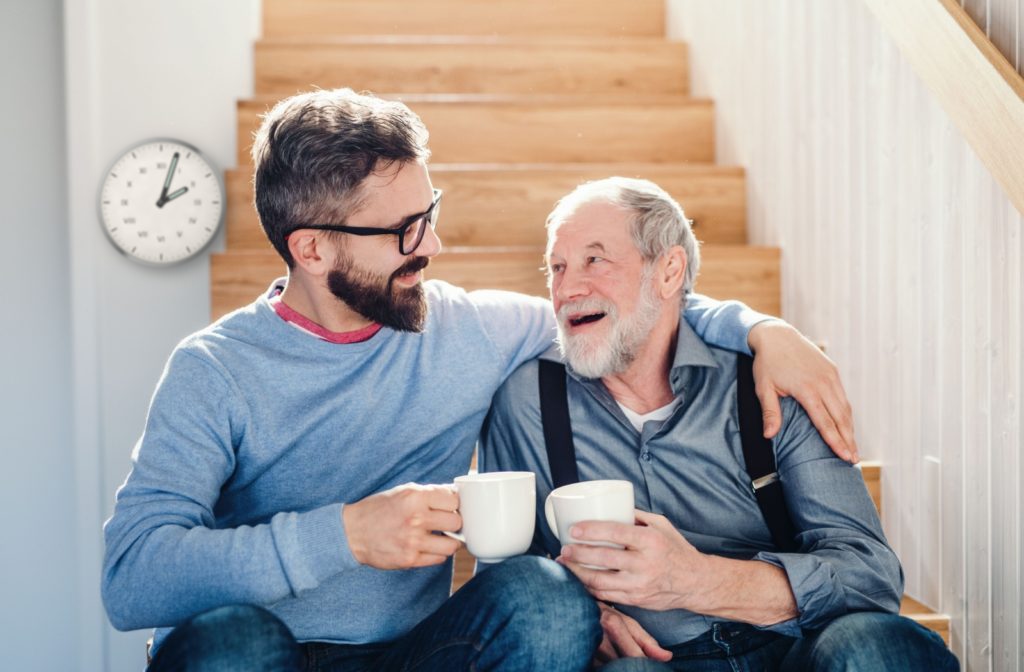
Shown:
**2:03**
